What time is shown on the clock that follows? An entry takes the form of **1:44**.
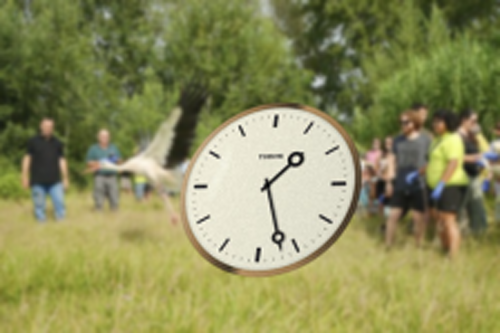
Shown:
**1:27**
